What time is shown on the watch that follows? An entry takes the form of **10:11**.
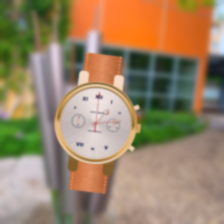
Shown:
**1:13**
